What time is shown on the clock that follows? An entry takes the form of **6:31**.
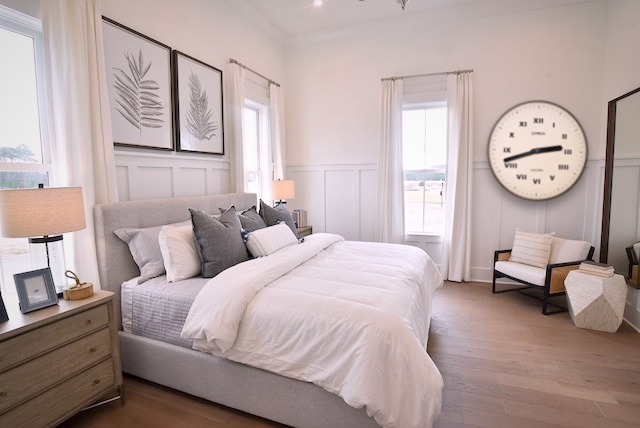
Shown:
**2:42**
